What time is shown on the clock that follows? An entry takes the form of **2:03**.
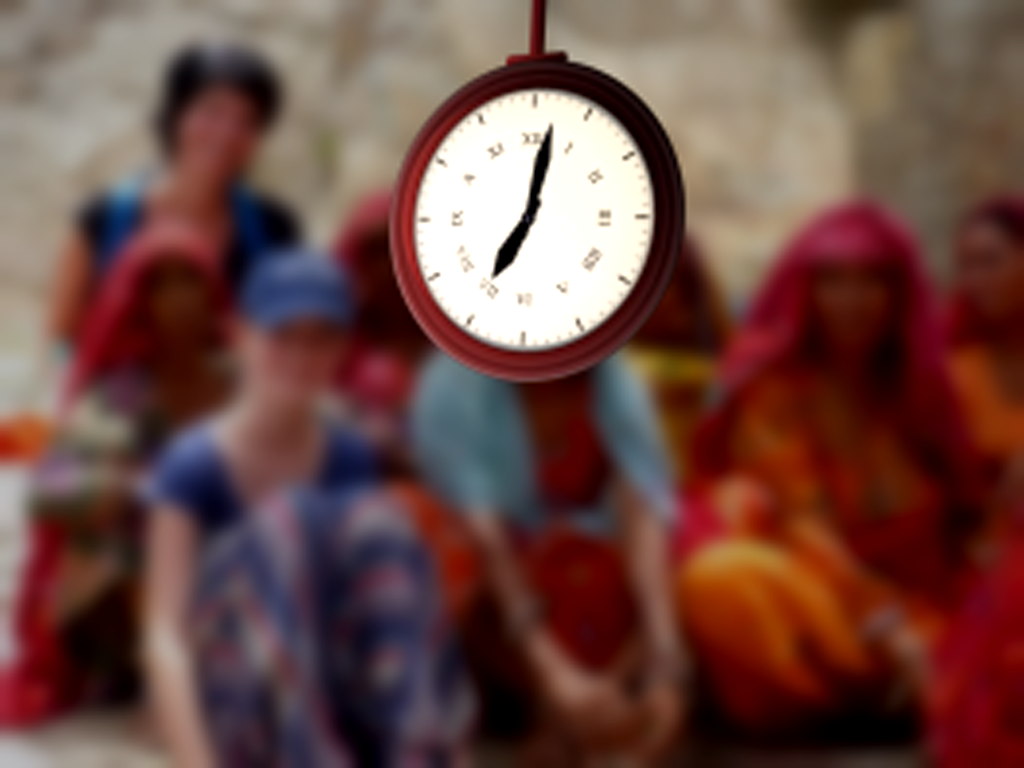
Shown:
**7:02**
